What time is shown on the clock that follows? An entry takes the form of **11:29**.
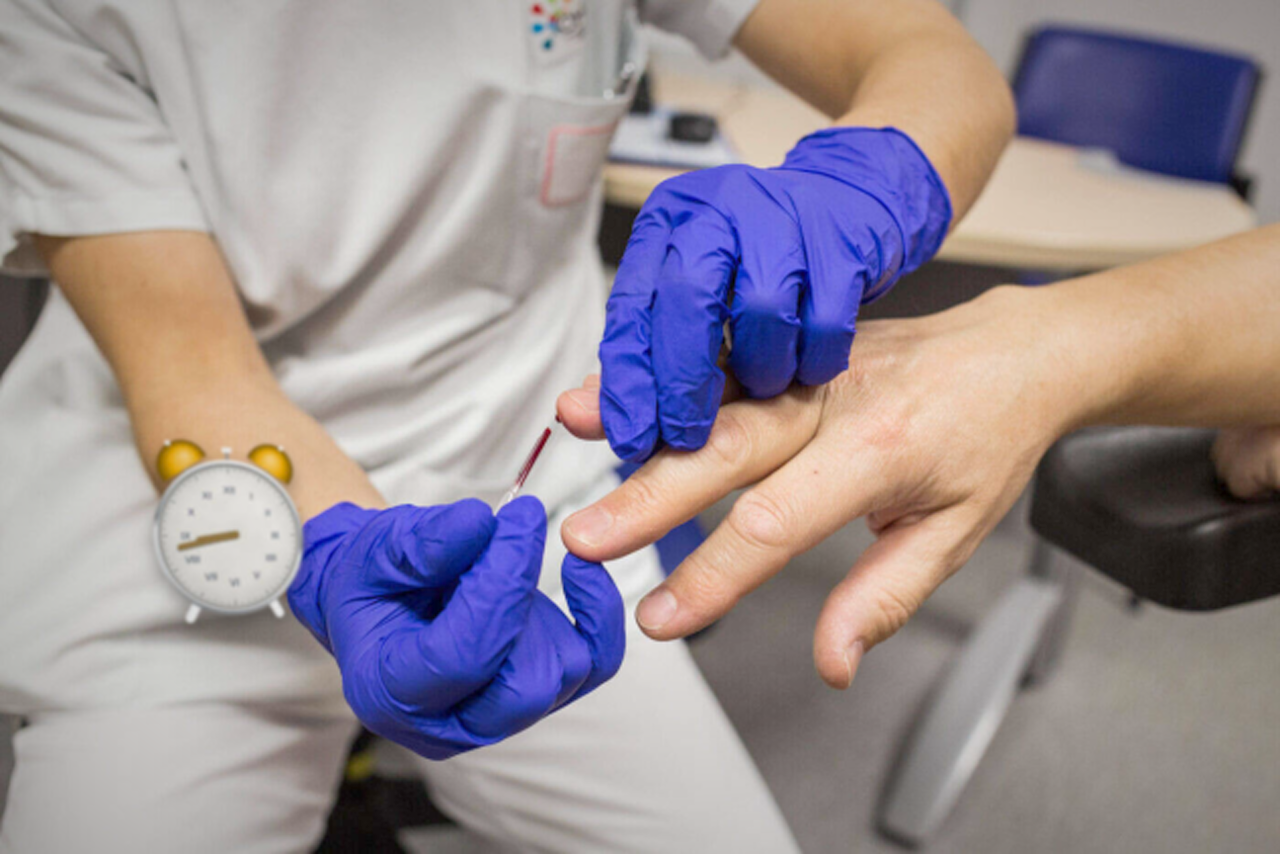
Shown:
**8:43**
